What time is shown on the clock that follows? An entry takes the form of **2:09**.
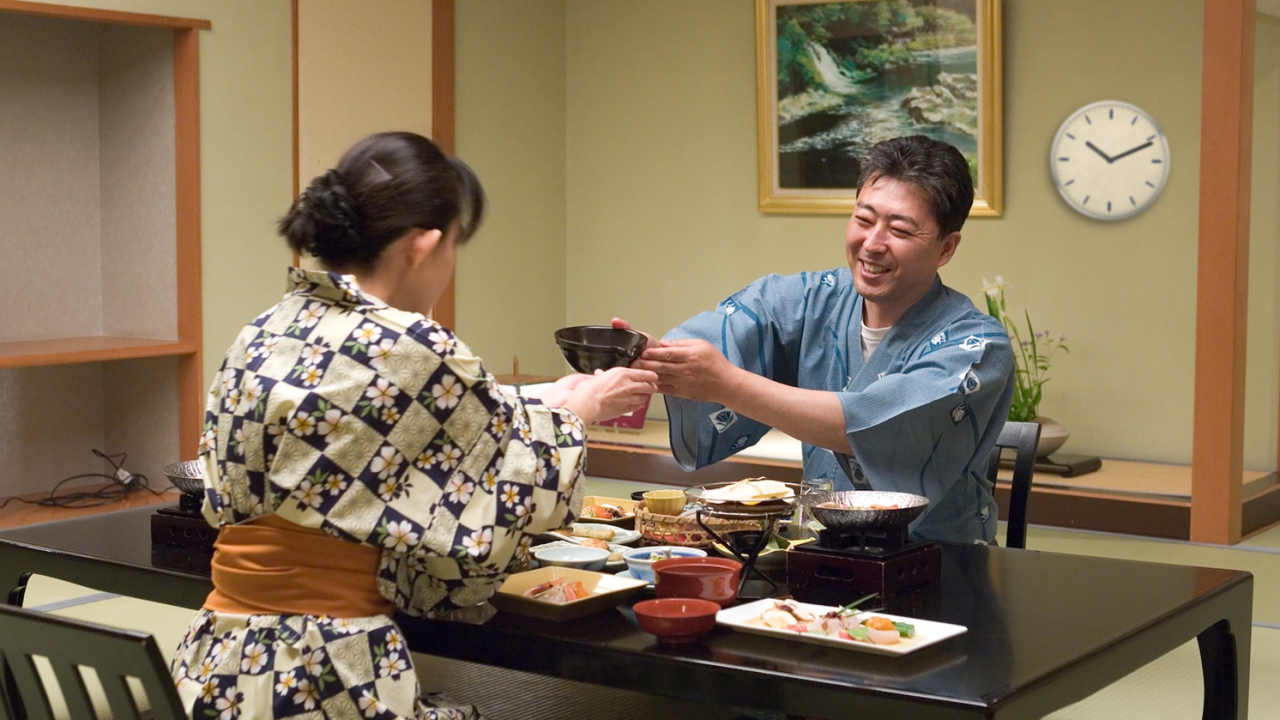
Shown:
**10:11**
